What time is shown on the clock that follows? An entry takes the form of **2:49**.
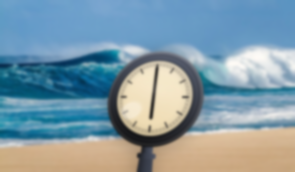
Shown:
**6:00**
